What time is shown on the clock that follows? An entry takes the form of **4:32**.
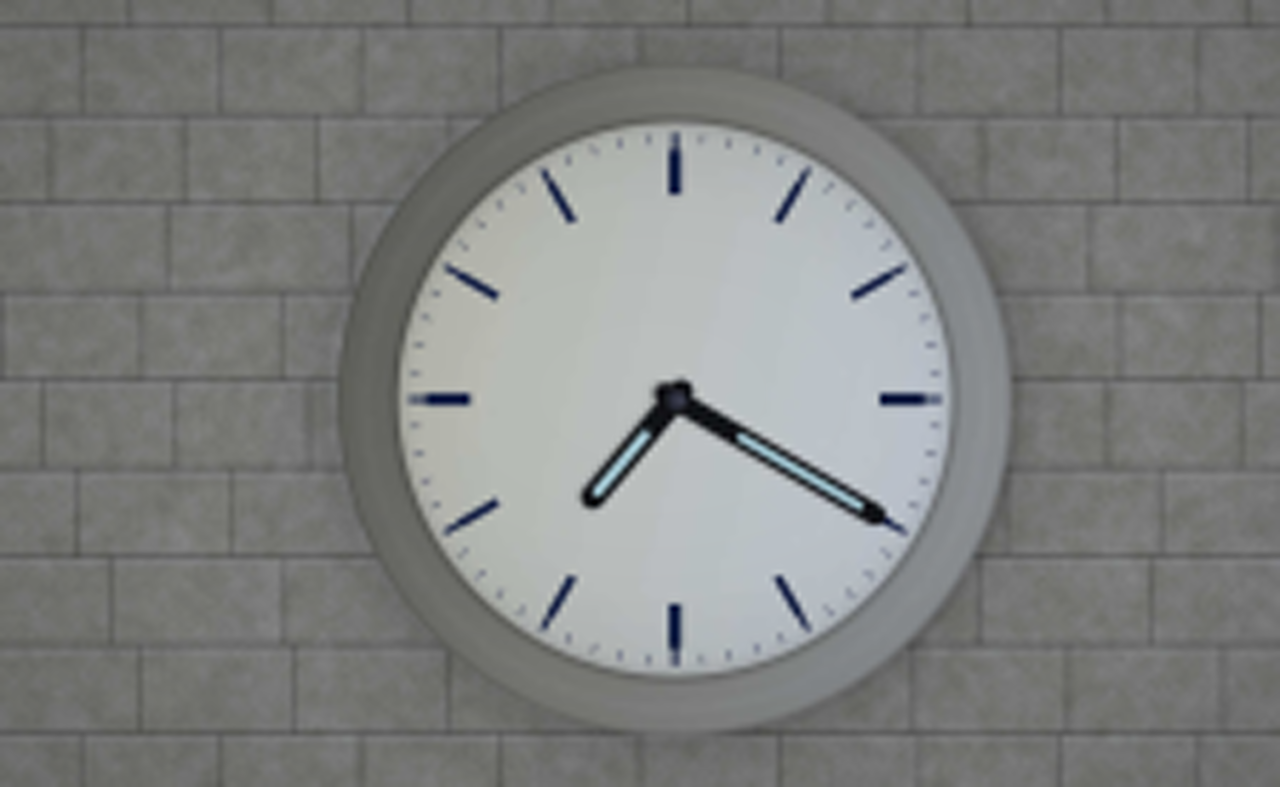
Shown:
**7:20**
